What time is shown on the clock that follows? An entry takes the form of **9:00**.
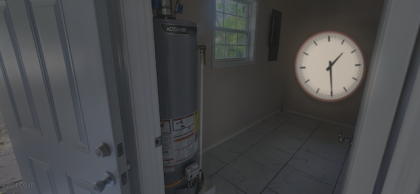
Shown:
**1:30**
